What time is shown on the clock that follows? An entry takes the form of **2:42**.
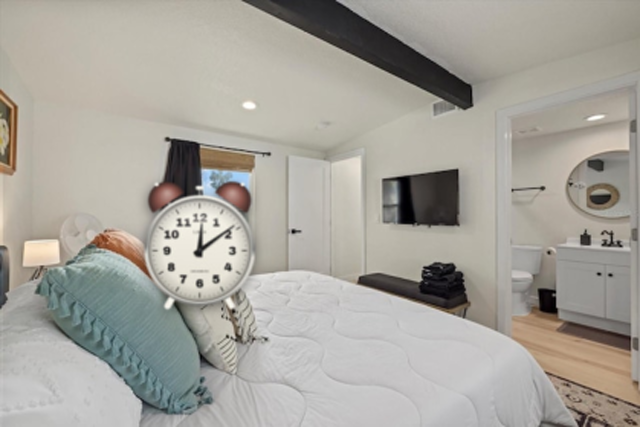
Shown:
**12:09**
